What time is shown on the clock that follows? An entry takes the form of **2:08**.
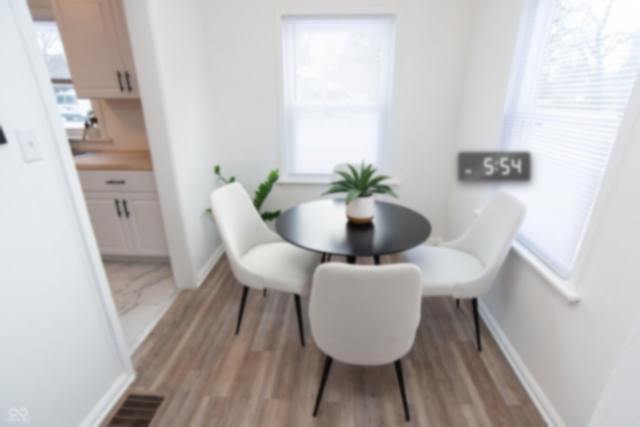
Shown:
**5:54**
